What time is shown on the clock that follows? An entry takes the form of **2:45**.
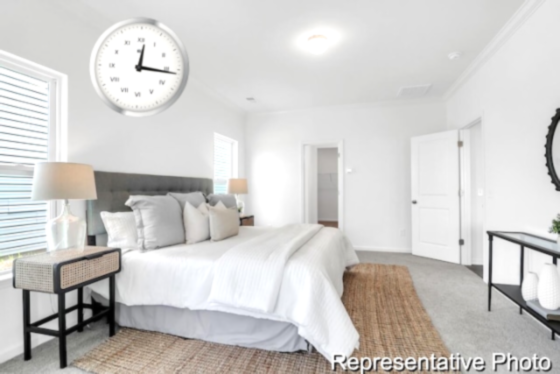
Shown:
**12:16**
